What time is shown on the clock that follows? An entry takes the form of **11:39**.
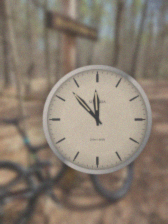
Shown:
**11:53**
